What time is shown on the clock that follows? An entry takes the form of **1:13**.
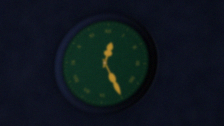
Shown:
**12:25**
